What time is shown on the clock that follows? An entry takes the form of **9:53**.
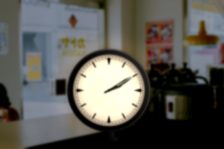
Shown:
**2:10**
